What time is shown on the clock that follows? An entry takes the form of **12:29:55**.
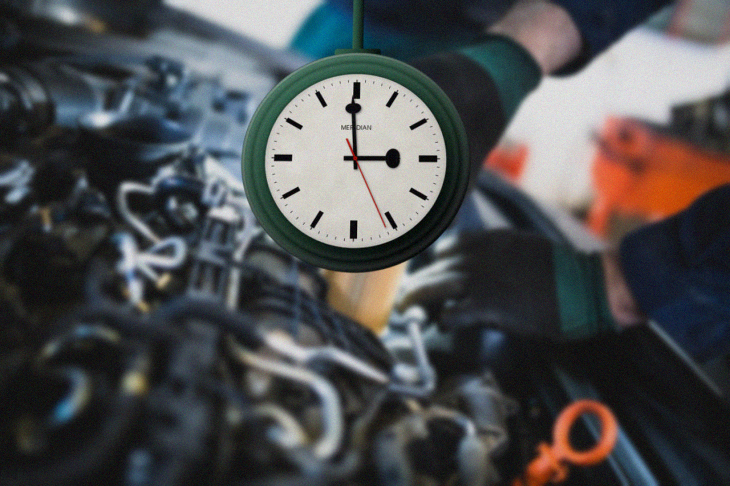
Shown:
**2:59:26**
